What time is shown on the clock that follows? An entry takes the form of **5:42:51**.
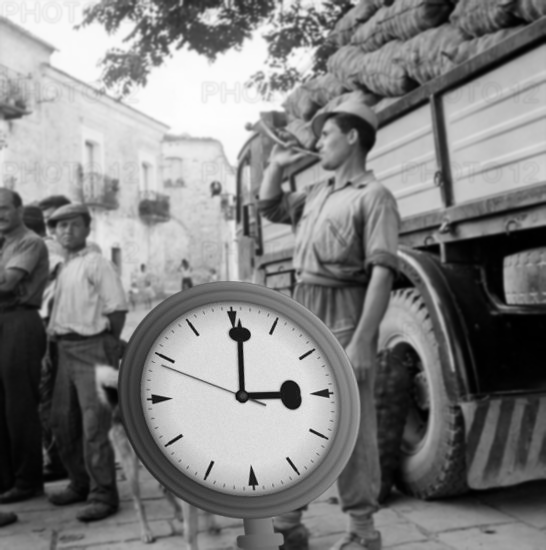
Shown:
**3:00:49**
